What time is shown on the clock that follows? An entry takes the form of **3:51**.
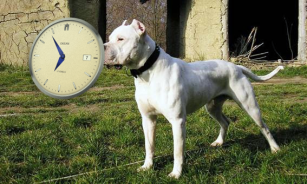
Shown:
**6:54**
